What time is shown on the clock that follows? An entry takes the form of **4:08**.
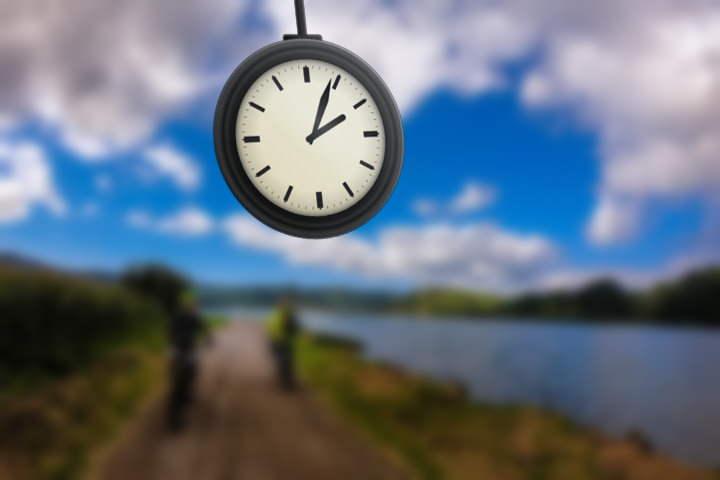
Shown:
**2:04**
